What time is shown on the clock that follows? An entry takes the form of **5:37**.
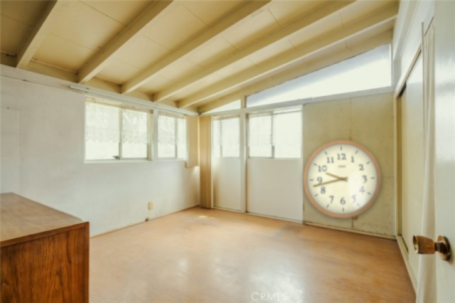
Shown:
**9:43**
